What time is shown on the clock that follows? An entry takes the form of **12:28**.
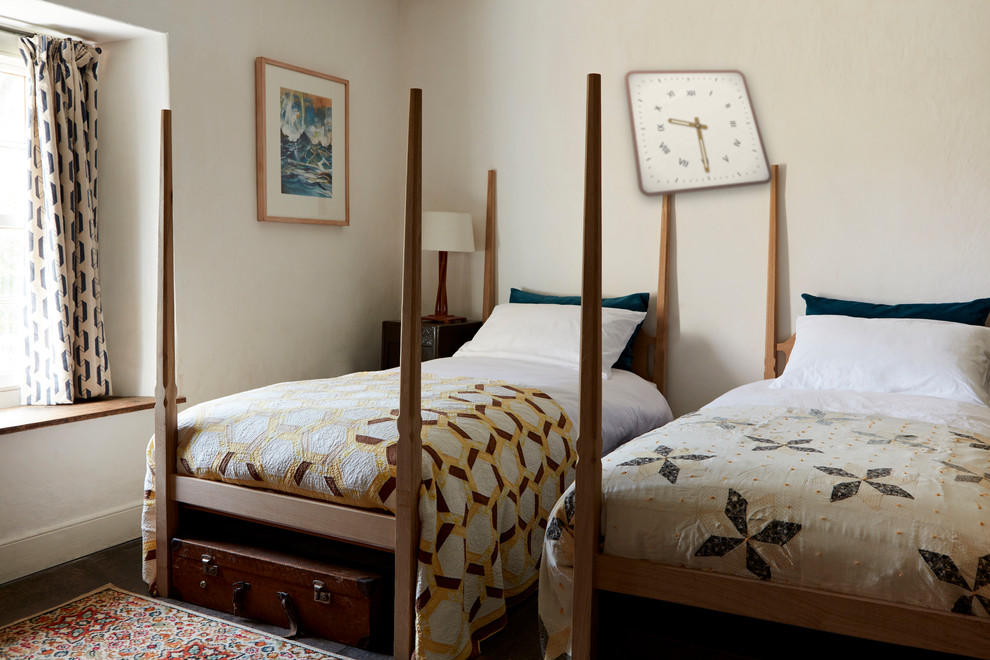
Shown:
**9:30**
